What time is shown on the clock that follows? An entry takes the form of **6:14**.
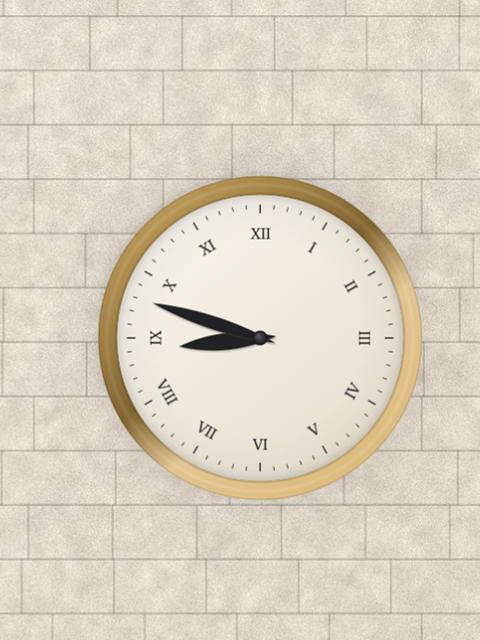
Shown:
**8:48**
